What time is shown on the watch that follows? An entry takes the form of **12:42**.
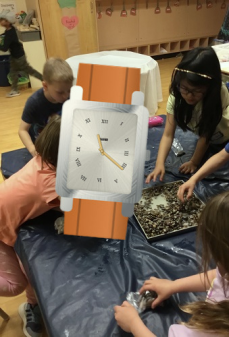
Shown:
**11:21**
